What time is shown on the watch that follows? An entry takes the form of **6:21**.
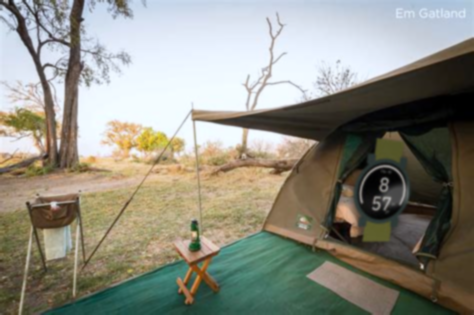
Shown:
**8:57**
